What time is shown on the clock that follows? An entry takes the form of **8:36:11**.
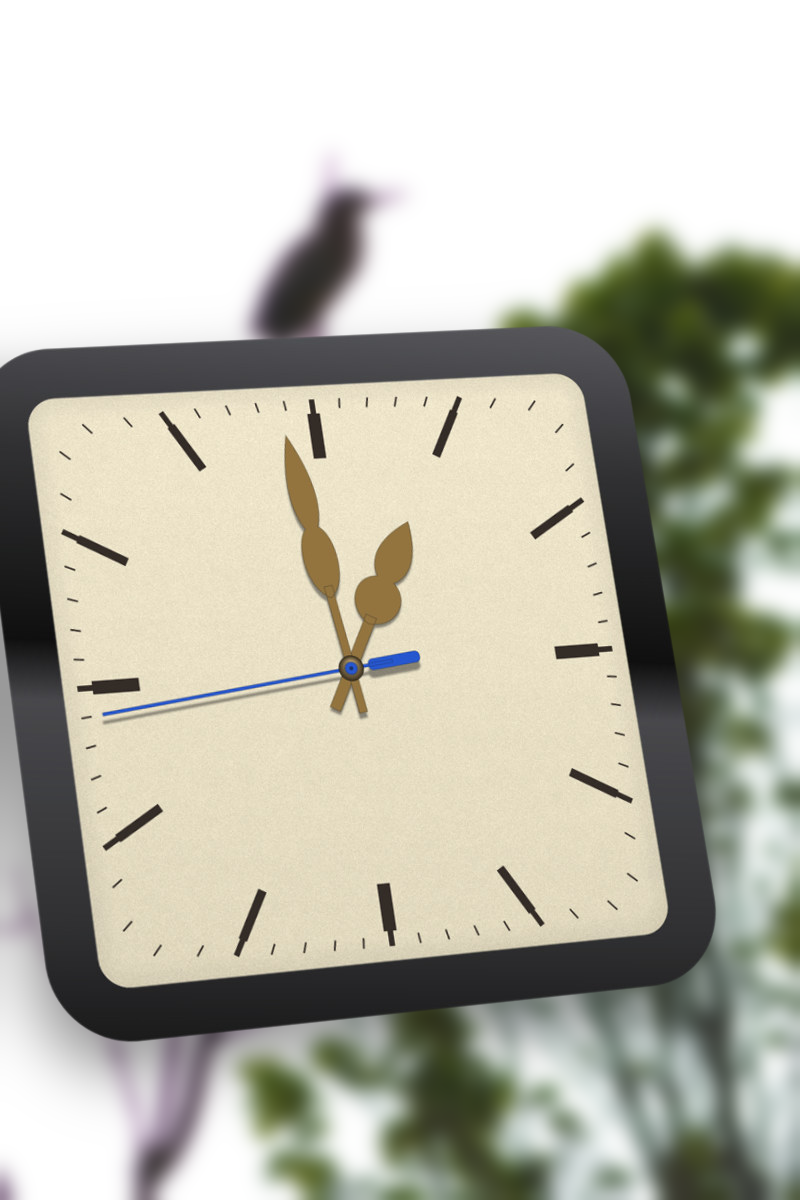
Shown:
**12:58:44**
